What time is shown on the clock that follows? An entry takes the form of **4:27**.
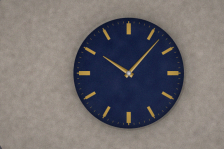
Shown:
**10:07**
